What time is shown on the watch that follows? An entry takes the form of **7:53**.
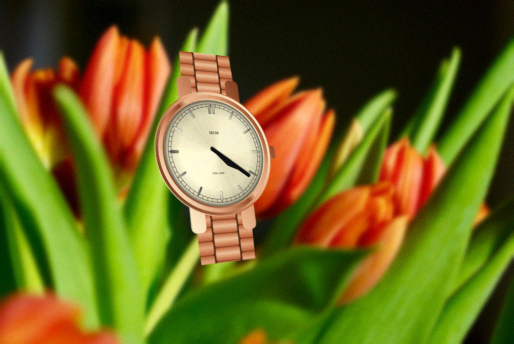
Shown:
**4:21**
